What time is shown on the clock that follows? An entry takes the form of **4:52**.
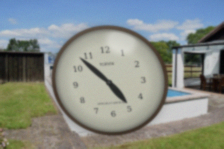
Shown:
**4:53**
